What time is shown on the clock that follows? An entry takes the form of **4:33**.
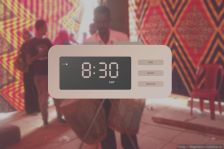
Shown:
**8:30**
